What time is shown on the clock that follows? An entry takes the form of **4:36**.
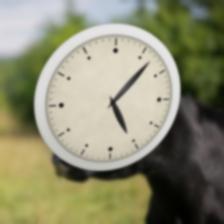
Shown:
**5:07**
